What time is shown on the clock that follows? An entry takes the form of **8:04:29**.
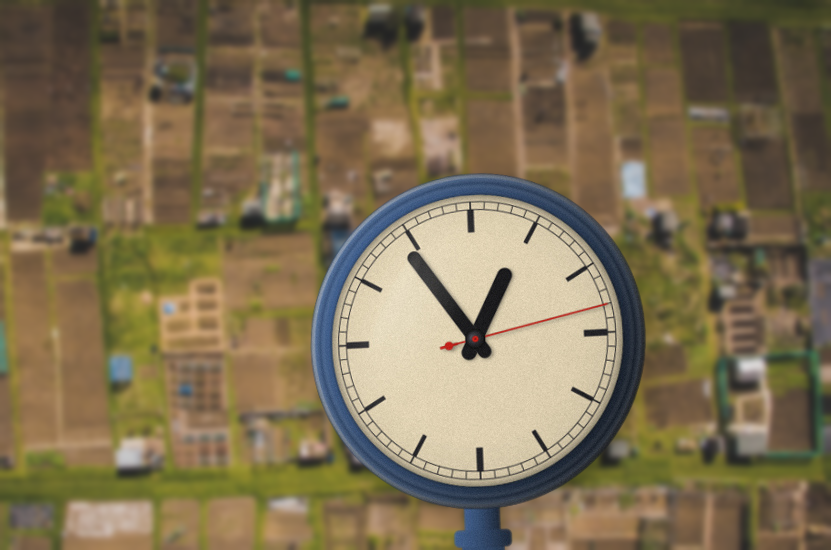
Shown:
**12:54:13**
